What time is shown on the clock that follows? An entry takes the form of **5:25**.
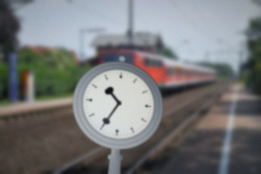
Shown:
**10:35**
